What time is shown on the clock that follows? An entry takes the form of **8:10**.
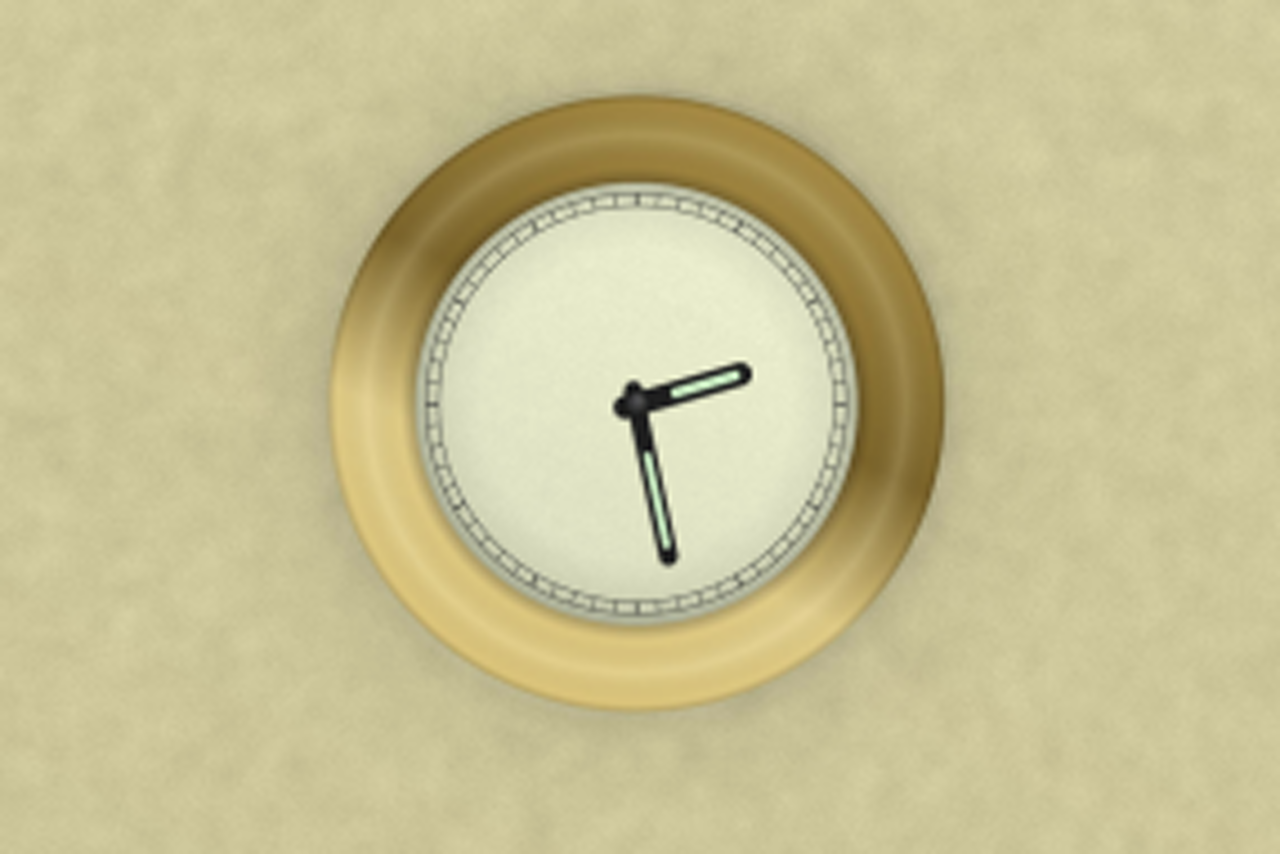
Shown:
**2:28**
